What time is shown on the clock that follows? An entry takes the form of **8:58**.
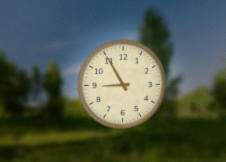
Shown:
**8:55**
